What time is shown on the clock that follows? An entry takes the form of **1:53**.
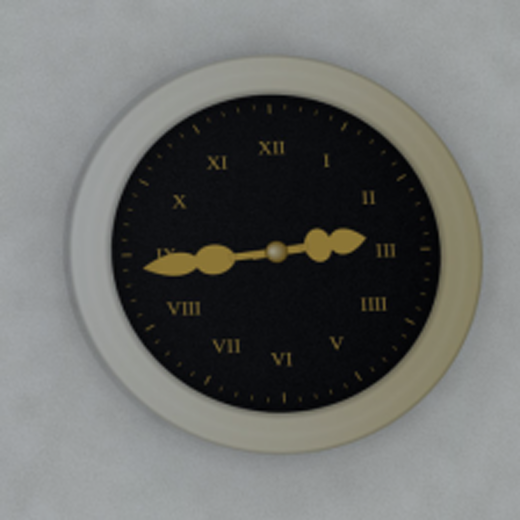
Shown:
**2:44**
